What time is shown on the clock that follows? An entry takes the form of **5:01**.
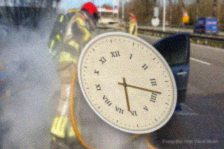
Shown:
**6:18**
